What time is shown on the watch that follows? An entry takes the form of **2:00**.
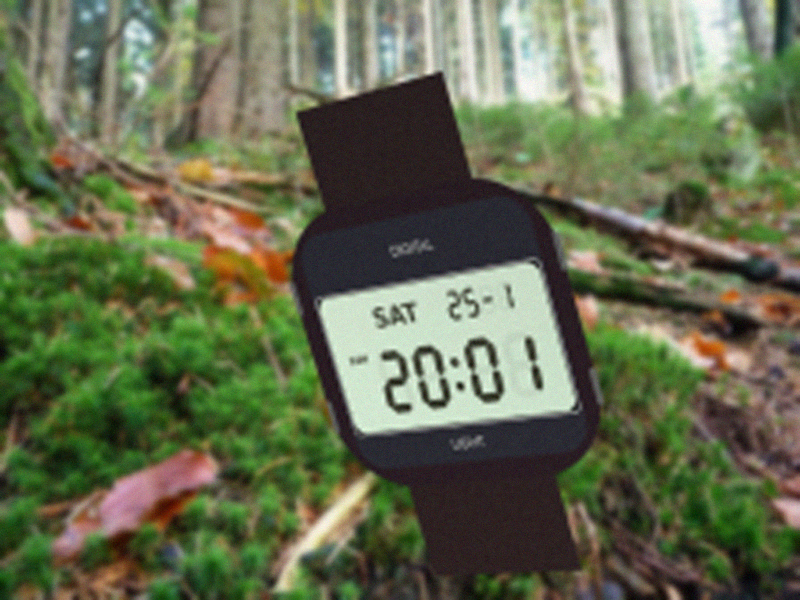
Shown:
**20:01**
